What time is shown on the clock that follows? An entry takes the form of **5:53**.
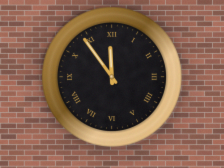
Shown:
**11:54**
